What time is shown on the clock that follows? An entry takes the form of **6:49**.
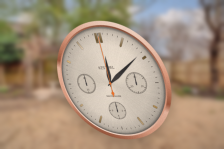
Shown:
**12:09**
